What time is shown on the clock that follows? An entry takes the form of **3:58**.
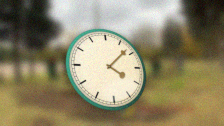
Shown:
**4:08**
